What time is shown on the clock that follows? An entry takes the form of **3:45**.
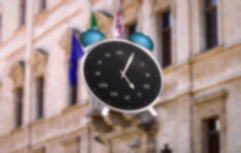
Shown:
**5:05**
